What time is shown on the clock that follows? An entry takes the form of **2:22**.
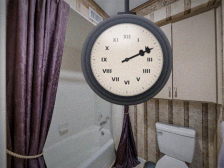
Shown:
**2:11**
